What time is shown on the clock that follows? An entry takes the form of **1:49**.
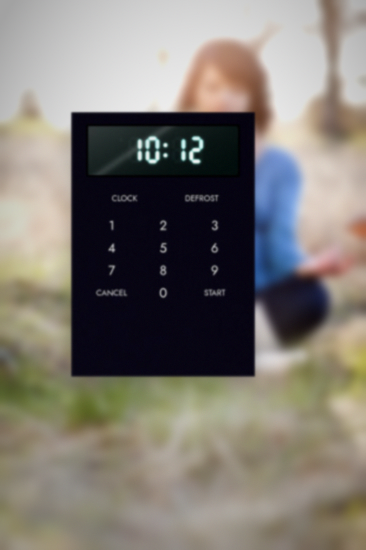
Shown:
**10:12**
